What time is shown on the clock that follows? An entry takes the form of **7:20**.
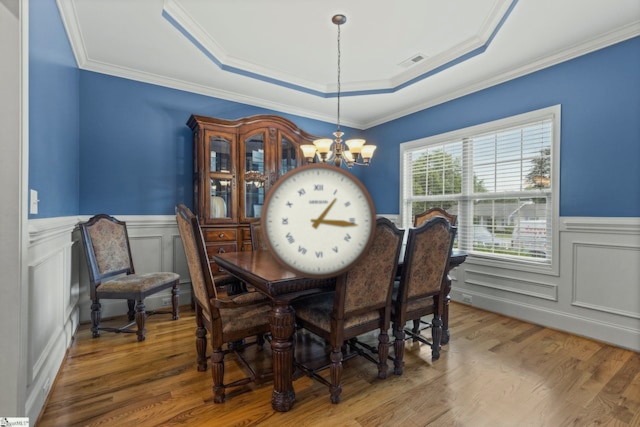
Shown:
**1:16**
